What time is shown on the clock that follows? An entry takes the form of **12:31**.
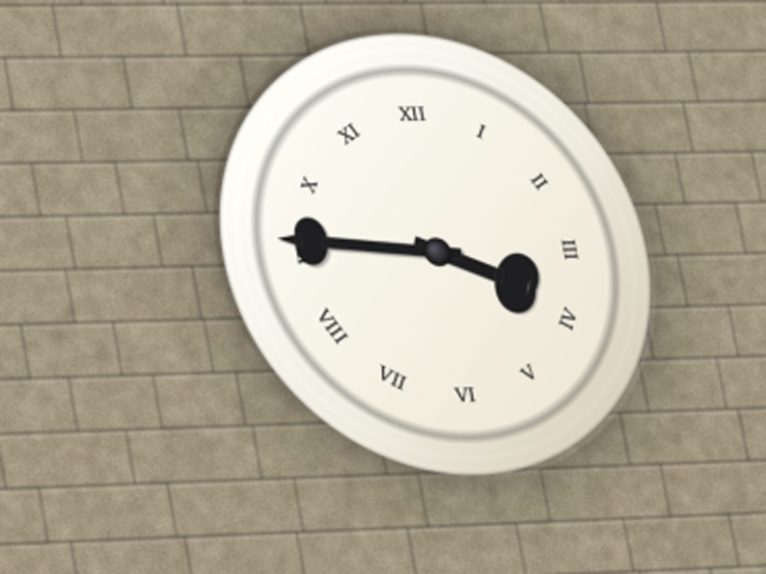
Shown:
**3:46**
